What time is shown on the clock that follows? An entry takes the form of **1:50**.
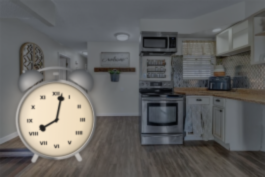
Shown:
**8:02**
